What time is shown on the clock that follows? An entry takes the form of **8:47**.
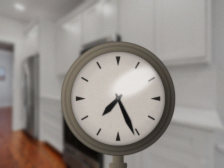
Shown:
**7:26**
